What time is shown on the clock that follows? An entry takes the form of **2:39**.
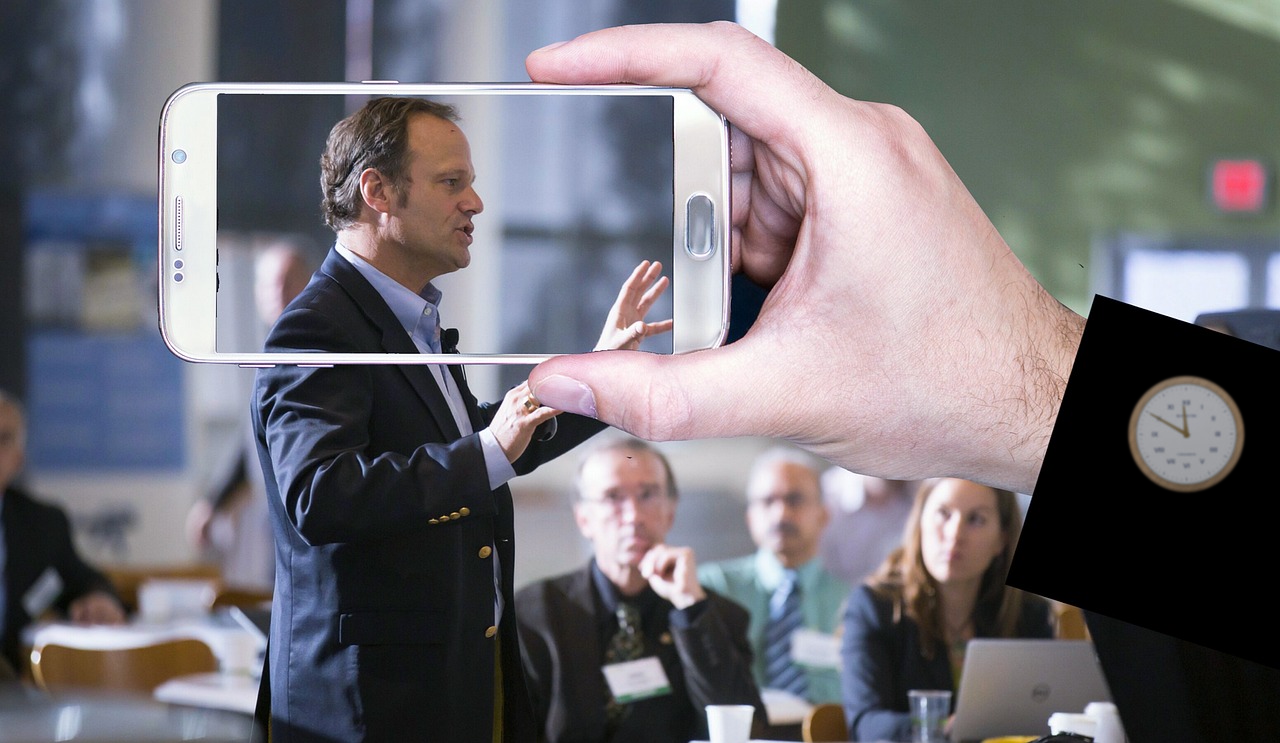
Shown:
**11:50**
